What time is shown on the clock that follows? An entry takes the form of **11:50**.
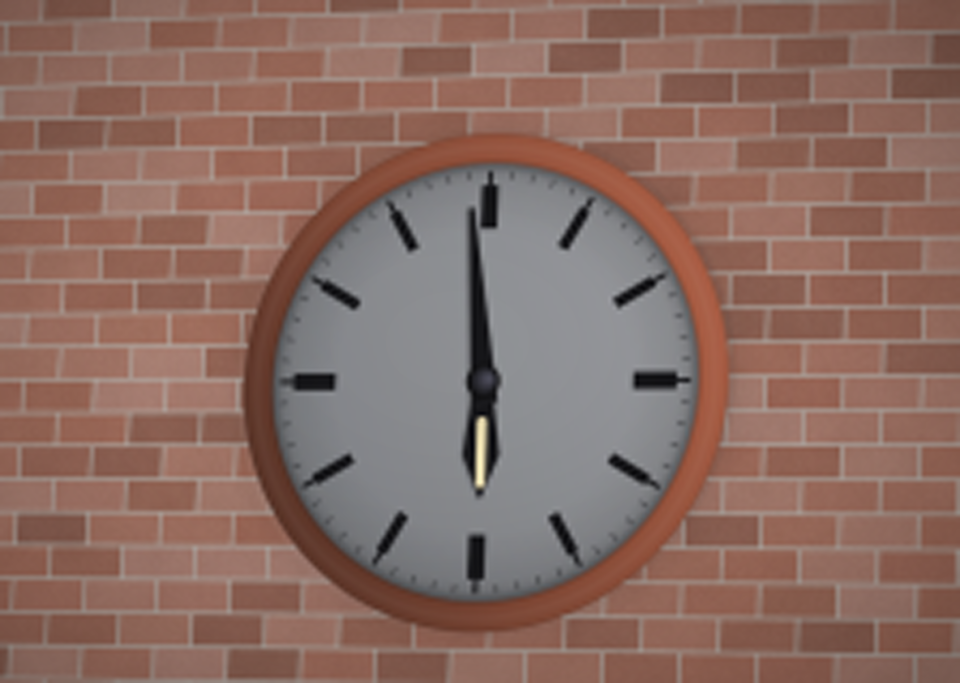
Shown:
**5:59**
